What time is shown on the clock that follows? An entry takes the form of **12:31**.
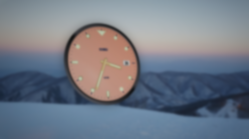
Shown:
**3:34**
